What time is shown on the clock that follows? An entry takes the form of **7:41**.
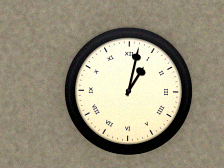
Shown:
**1:02**
